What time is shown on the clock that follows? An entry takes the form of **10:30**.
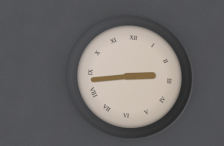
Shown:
**2:43**
